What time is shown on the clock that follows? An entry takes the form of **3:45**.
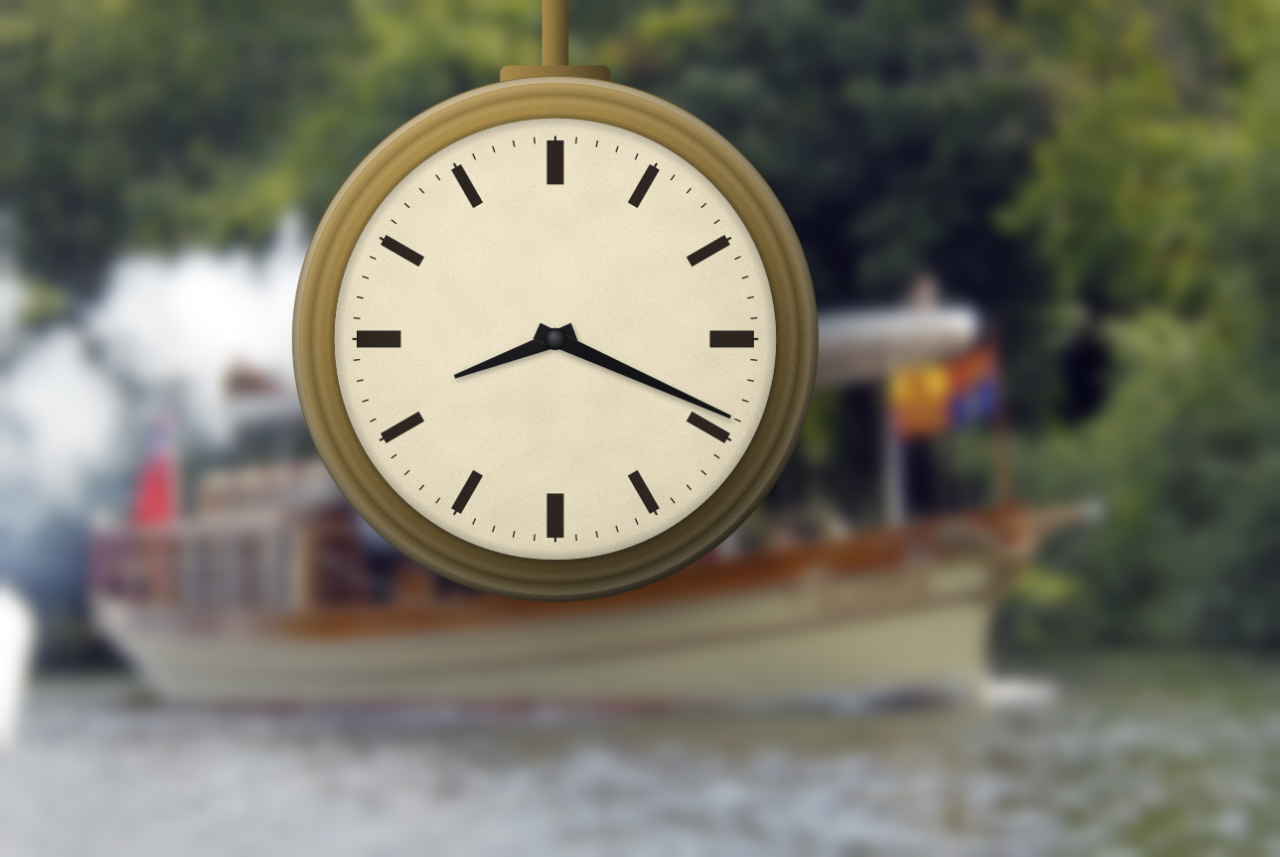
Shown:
**8:19**
